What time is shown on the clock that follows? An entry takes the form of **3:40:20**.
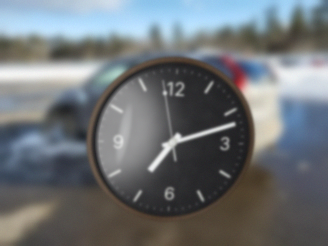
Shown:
**7:11:58**
